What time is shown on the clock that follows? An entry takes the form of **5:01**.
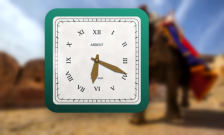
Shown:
**6:19**
